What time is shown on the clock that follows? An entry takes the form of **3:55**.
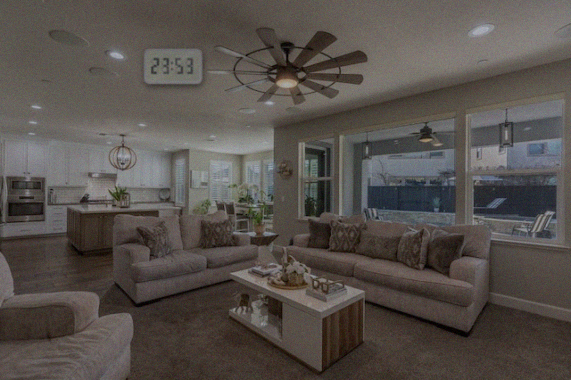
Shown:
**23:53**
